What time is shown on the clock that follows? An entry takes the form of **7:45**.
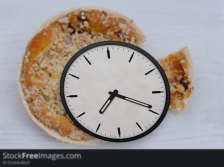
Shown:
**7:19**
